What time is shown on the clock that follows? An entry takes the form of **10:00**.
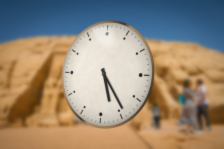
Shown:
**5:24**
